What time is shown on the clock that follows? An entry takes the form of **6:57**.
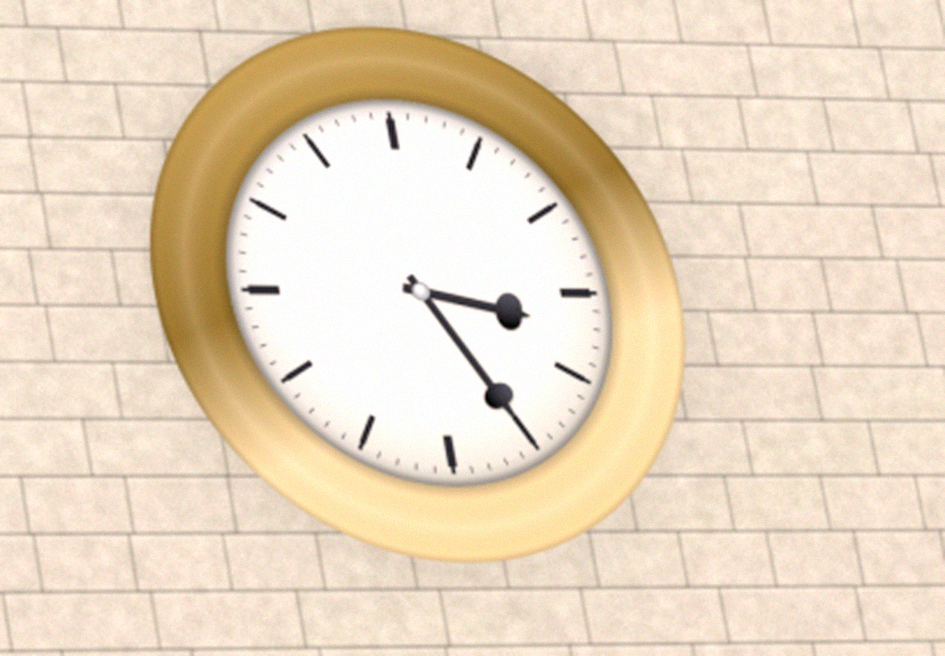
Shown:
**3:25**
